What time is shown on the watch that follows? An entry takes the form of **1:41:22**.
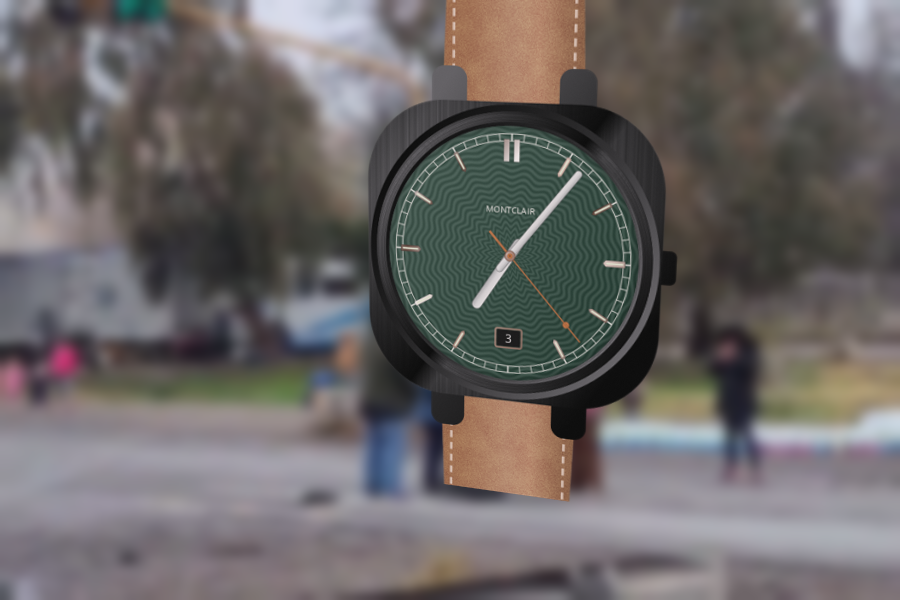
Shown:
**7:06:23**
